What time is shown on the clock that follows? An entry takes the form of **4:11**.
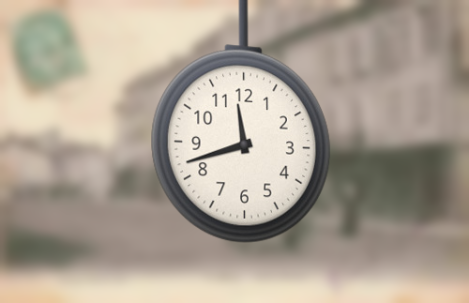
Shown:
**11:42**
